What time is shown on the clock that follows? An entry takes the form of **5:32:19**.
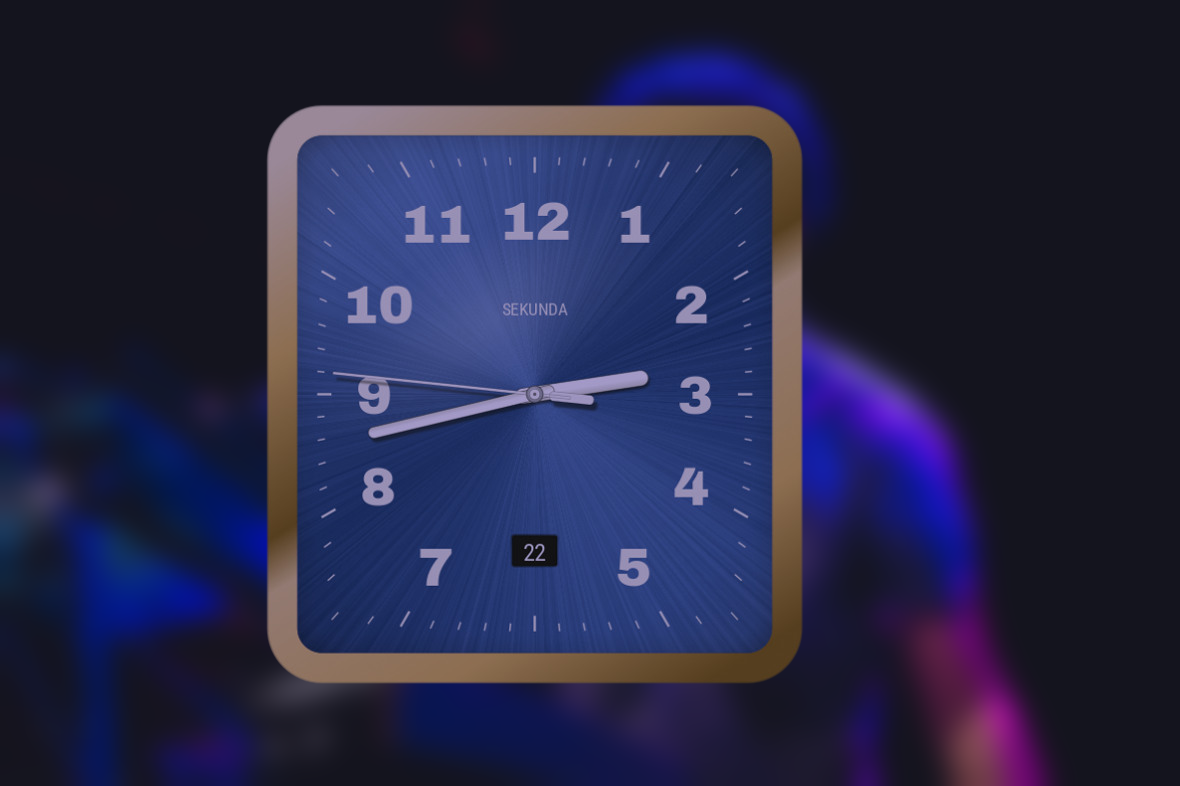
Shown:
**2:42:46**
